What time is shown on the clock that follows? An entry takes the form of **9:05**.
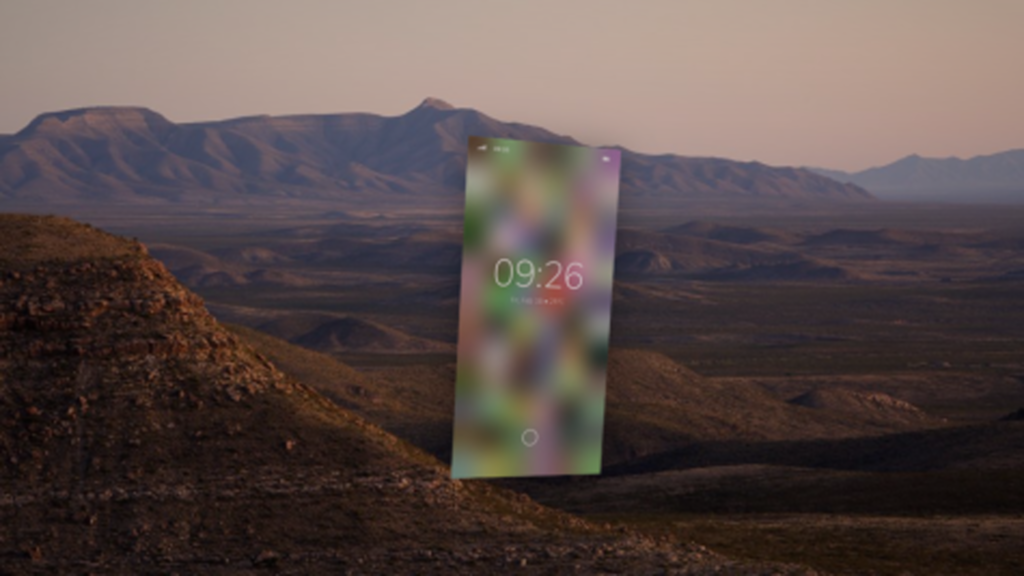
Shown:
**9:26**
